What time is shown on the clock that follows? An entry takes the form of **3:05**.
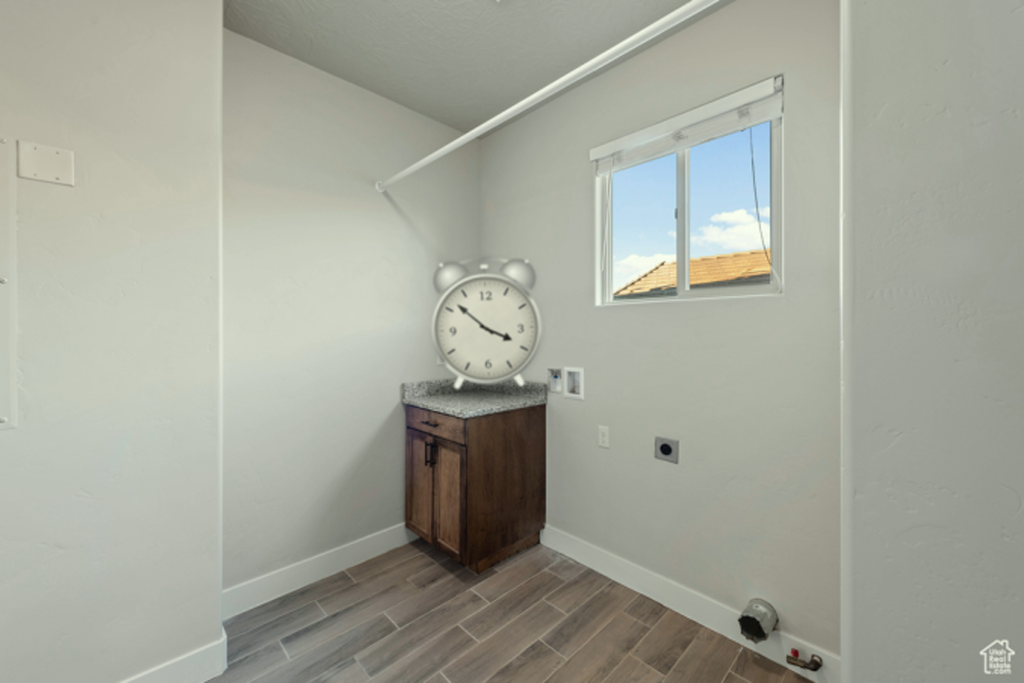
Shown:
**3:52**
